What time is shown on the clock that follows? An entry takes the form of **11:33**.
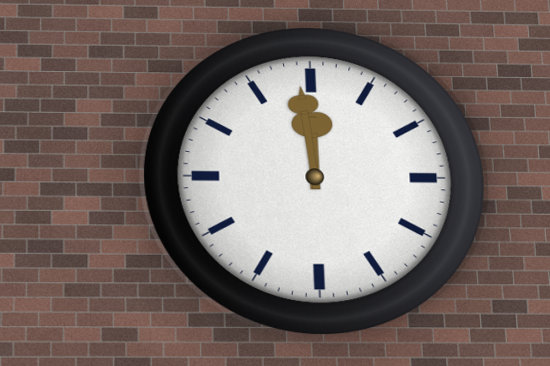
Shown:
**11:59**
